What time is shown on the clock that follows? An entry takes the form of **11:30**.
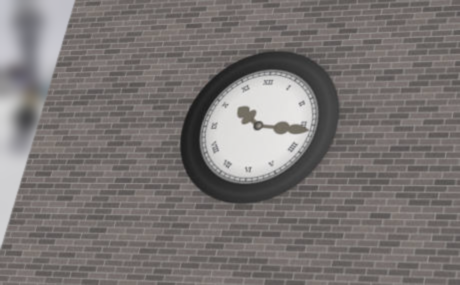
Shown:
**10:16**
